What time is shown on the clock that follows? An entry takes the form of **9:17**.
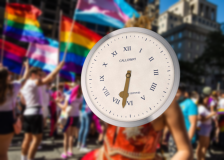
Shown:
**6:32**
